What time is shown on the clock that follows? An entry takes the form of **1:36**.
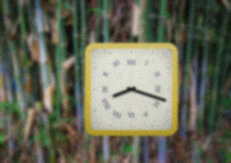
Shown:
**8:18**
